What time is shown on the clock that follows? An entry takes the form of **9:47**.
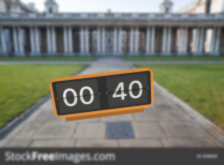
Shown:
**0:40**
